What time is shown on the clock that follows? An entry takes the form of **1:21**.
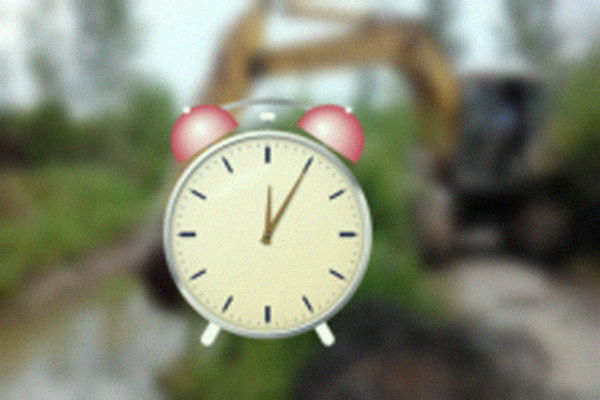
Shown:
**12:05**
